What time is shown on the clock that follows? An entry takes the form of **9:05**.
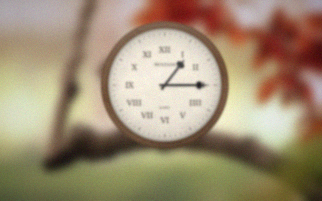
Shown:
**1:15**
